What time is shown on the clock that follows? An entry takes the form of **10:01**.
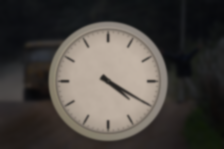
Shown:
**4:20**
